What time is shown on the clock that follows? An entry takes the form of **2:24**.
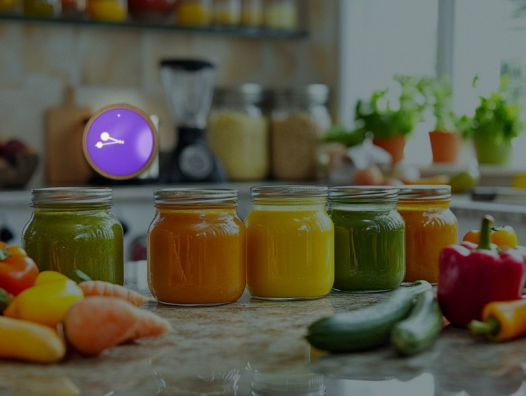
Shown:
**9:44**
